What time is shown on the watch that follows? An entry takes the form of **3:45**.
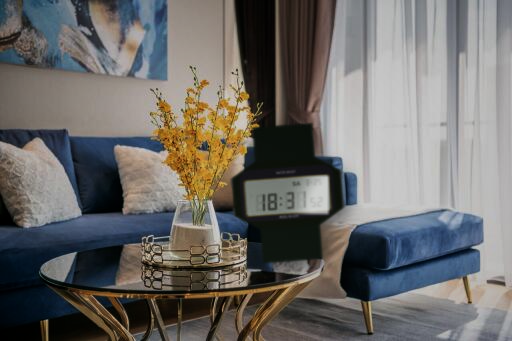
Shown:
**18:31**
